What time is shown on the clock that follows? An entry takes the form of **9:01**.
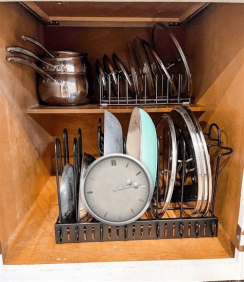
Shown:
**2:14**
